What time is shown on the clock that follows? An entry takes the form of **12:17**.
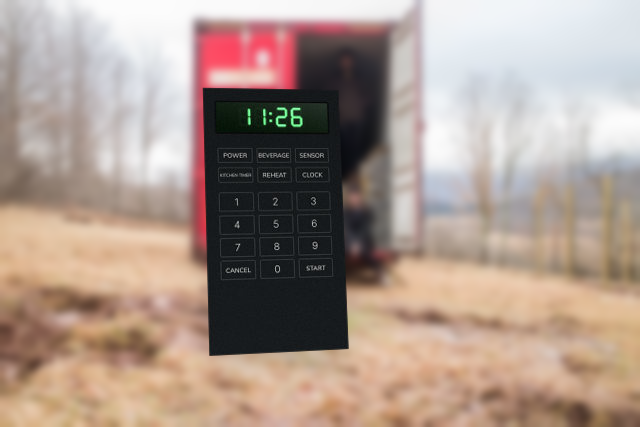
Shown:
**11:26**
